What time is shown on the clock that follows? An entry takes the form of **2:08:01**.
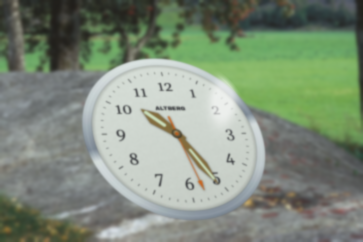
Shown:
**10:25:28**
